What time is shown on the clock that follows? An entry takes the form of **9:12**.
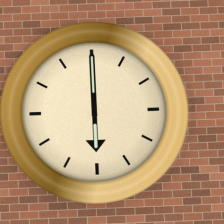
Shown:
**6:00**
